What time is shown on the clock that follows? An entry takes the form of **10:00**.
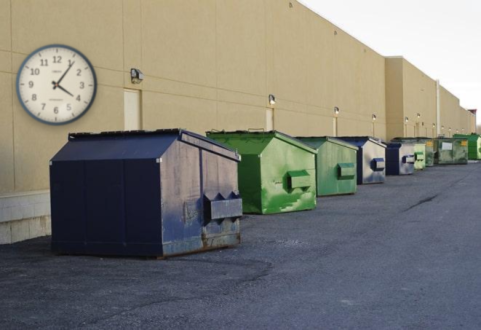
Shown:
**4:06**
